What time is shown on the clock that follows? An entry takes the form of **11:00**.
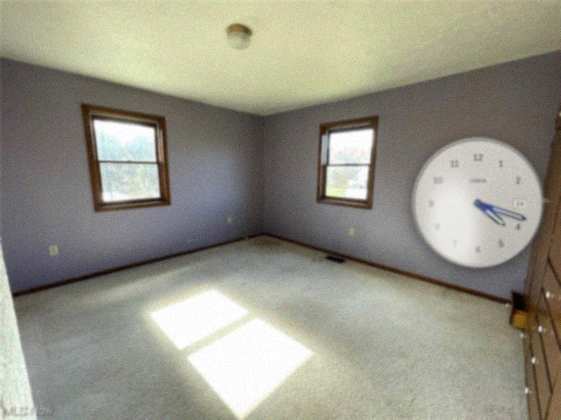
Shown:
**4:18**
